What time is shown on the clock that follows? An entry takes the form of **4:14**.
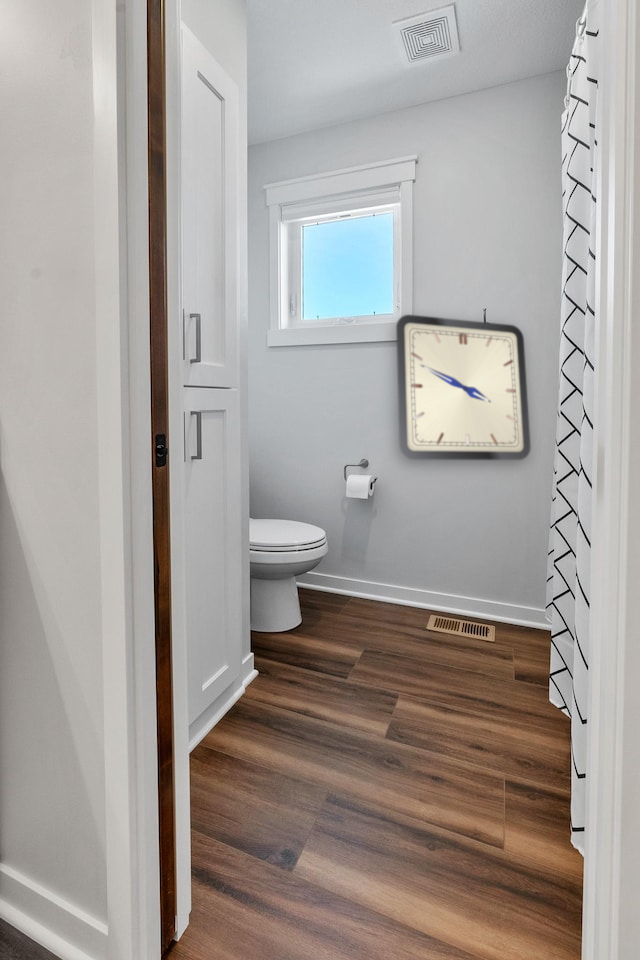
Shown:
**3:49**
